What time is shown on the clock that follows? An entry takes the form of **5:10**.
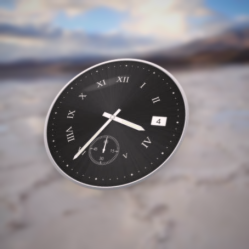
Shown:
**3:35**
